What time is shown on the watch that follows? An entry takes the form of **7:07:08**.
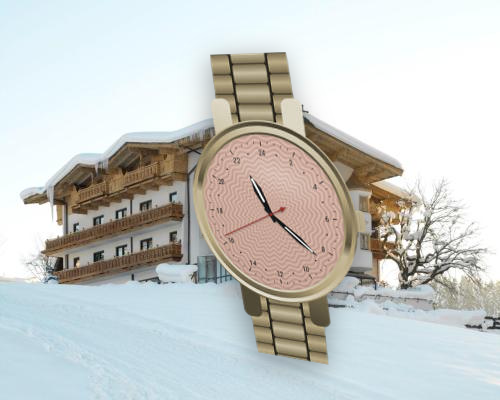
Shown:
**22:21:41**
